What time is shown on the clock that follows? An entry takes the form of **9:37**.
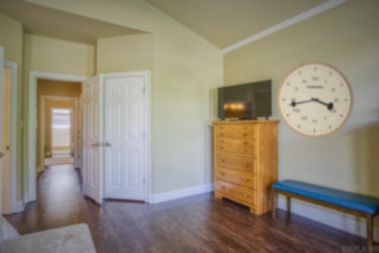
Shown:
**3:43**
